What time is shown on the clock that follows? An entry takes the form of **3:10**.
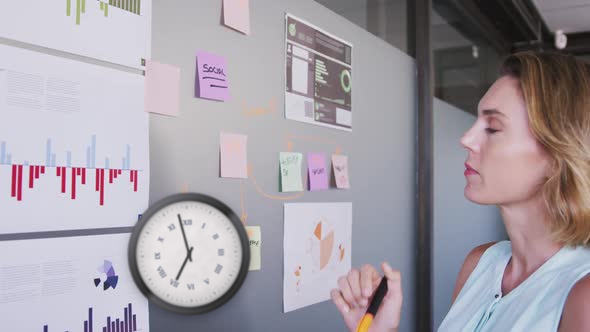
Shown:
**6:58**
